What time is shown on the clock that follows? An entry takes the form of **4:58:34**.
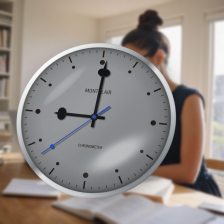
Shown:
**9:00:38**
